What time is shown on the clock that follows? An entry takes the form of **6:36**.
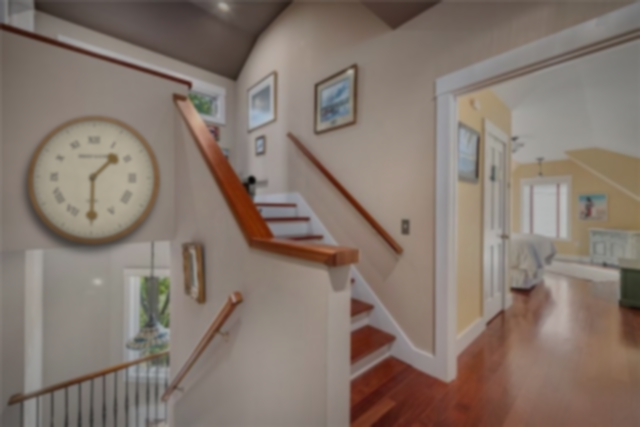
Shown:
**1:30**
